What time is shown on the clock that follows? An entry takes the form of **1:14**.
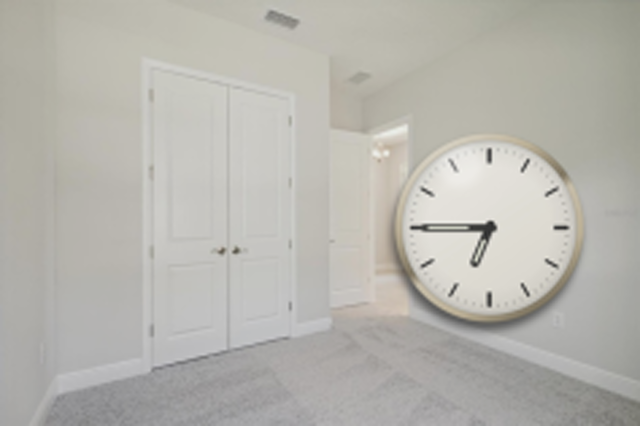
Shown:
**6:45**
